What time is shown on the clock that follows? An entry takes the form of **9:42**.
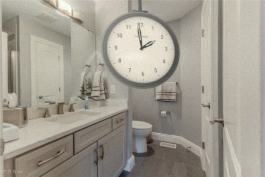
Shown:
**1:59**
